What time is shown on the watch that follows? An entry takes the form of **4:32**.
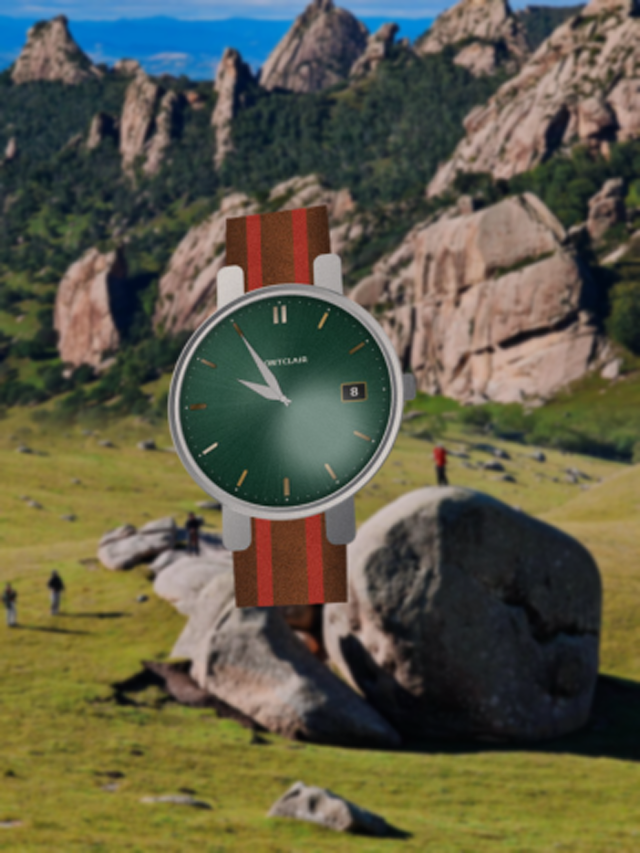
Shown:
**9:55**
